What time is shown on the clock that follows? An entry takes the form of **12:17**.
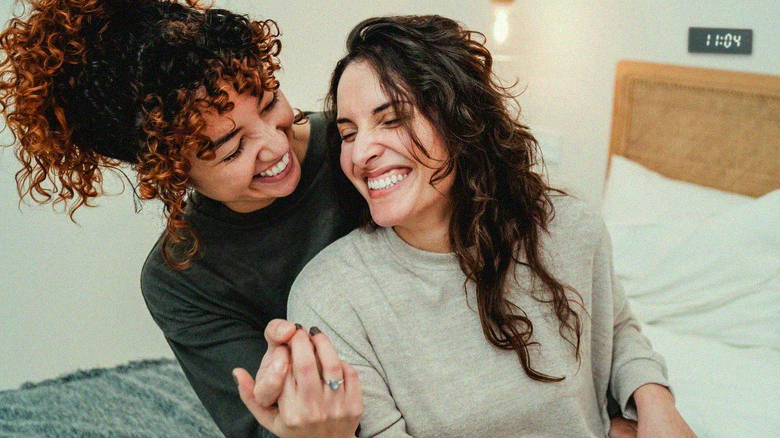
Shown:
**11:04**
